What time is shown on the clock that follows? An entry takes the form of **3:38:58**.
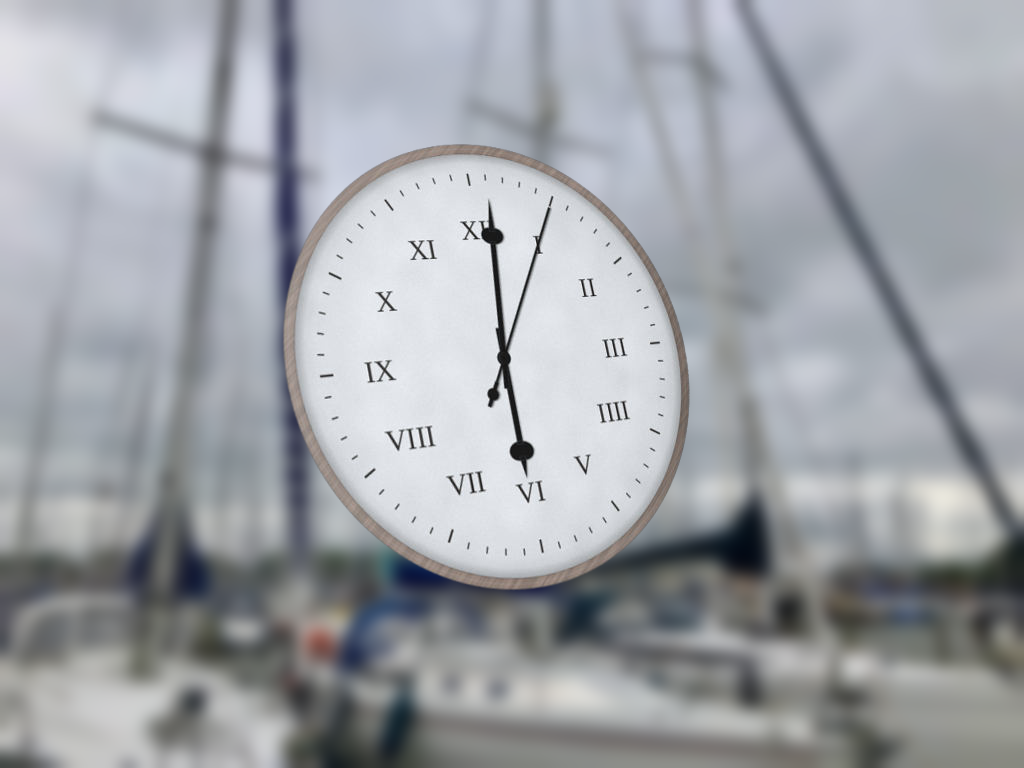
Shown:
**6:01:05**
